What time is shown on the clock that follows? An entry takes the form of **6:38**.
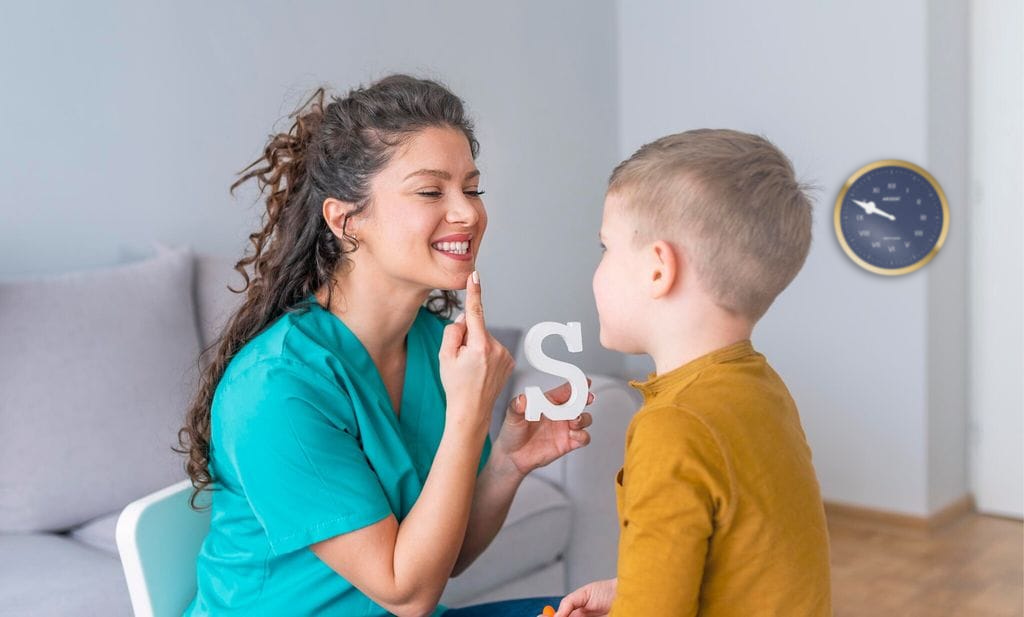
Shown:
**9:49**
